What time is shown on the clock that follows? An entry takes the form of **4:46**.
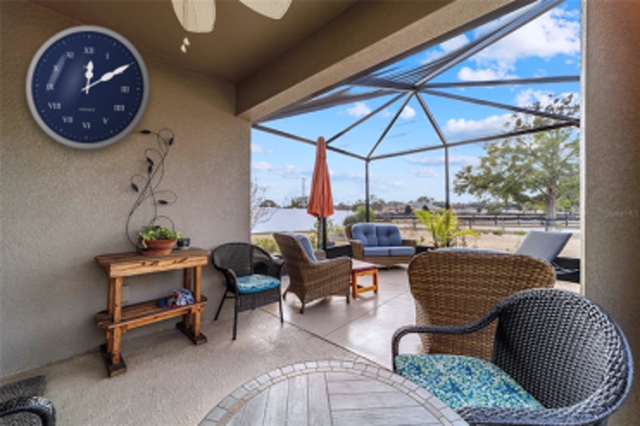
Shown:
**12:10**
